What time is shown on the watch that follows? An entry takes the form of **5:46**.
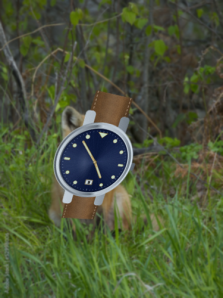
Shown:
**4:53**
